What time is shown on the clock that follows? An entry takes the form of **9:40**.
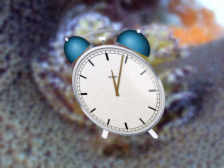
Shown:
**12:04**
